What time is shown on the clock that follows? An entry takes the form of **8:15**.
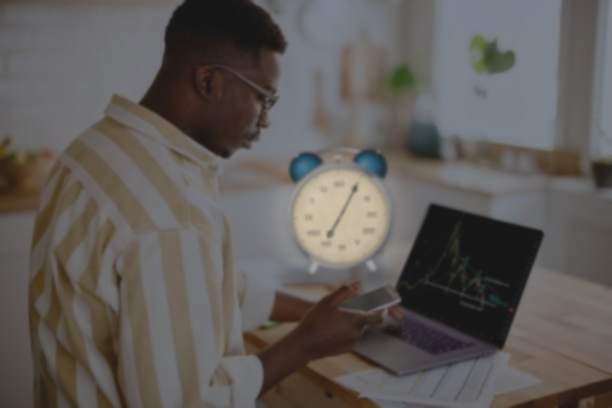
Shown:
**7:05**
